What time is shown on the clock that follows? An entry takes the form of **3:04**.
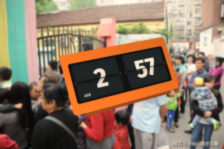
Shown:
**2:57**
